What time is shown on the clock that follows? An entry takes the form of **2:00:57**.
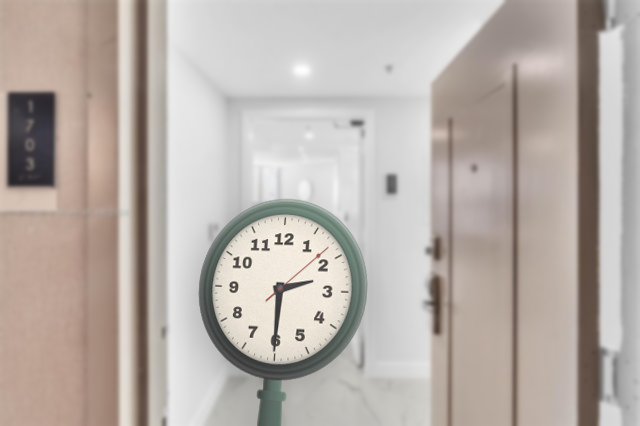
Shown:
**2:30:08**
